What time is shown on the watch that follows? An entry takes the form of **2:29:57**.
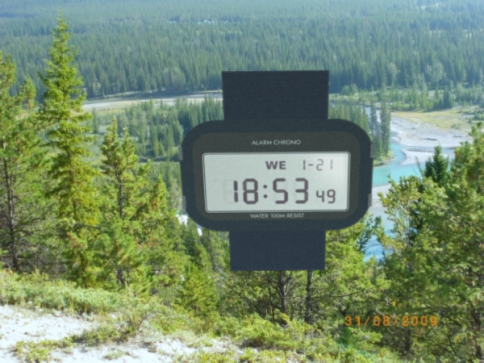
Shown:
**18:53:49**
